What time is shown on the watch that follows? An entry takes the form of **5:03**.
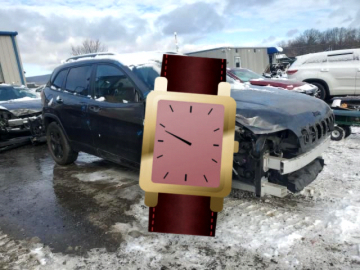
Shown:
**9:49**
